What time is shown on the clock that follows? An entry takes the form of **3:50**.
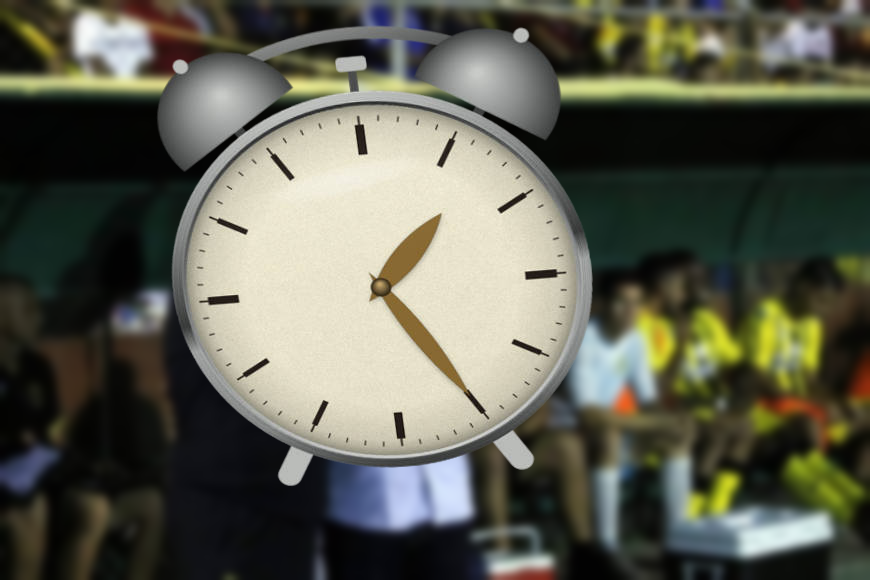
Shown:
**1:25**
